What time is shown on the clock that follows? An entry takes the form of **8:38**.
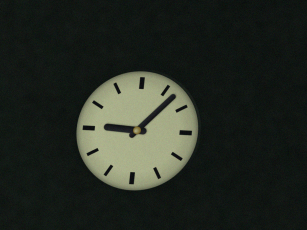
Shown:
**9:07**
